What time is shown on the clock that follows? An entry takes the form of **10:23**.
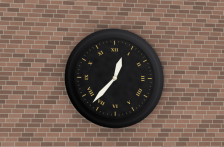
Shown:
**12:37**
